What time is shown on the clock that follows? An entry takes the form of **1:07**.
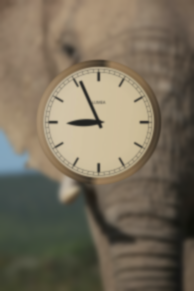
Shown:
**8:56**
